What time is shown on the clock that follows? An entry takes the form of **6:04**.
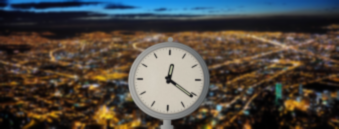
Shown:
**12:21**
